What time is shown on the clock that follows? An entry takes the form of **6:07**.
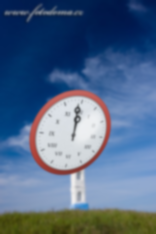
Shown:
**11:59**
